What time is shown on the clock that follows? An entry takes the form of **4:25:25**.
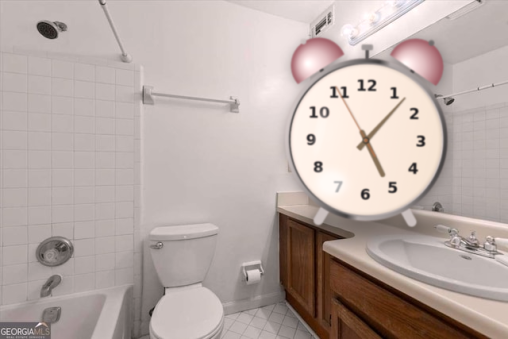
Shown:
**5:06:55**
